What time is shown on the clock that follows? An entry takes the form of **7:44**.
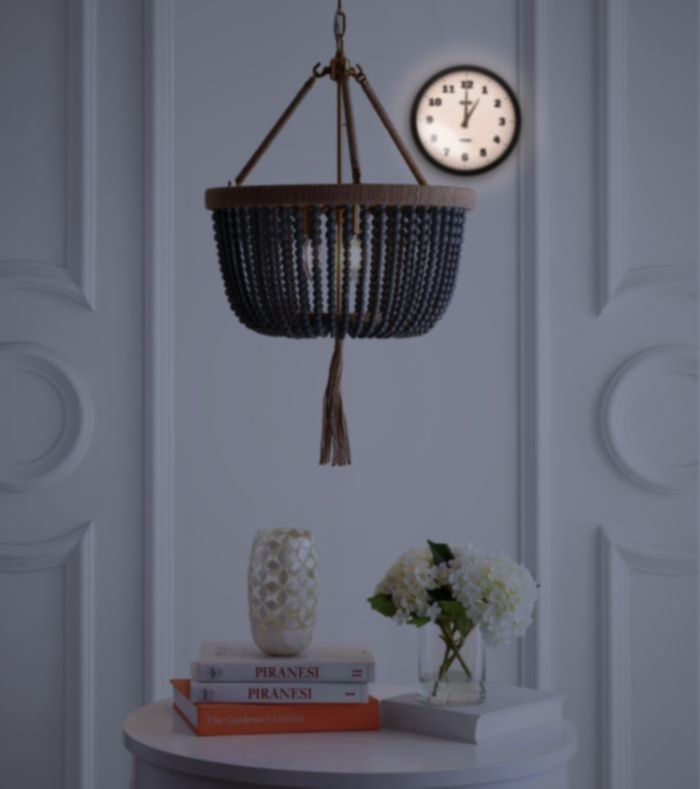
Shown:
**1:00**
